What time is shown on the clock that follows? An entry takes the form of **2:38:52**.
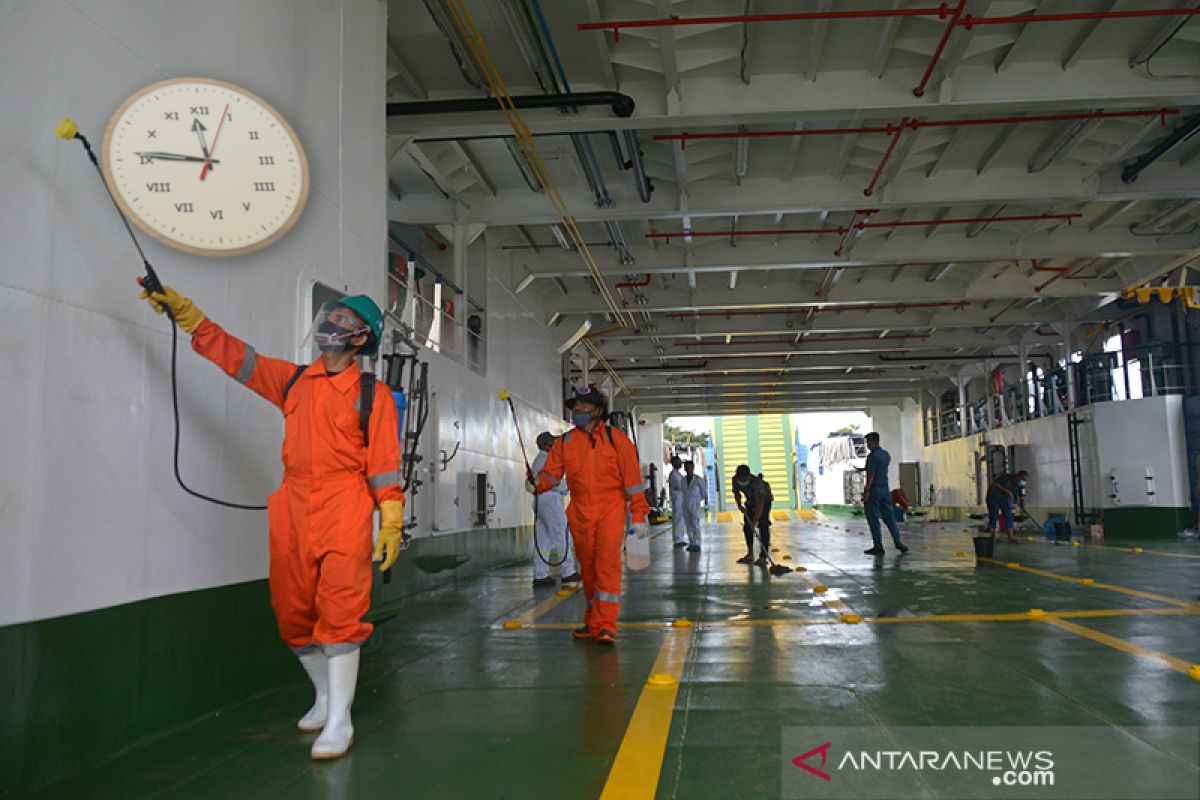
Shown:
**11:46:04**
